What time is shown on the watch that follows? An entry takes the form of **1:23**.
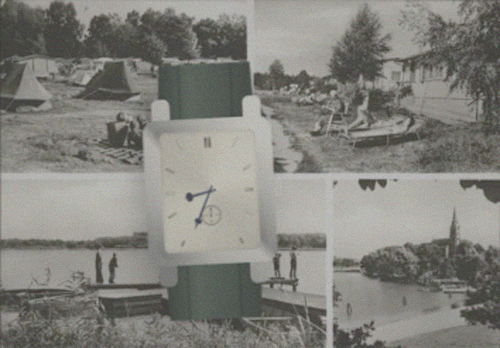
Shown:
**8:34**
